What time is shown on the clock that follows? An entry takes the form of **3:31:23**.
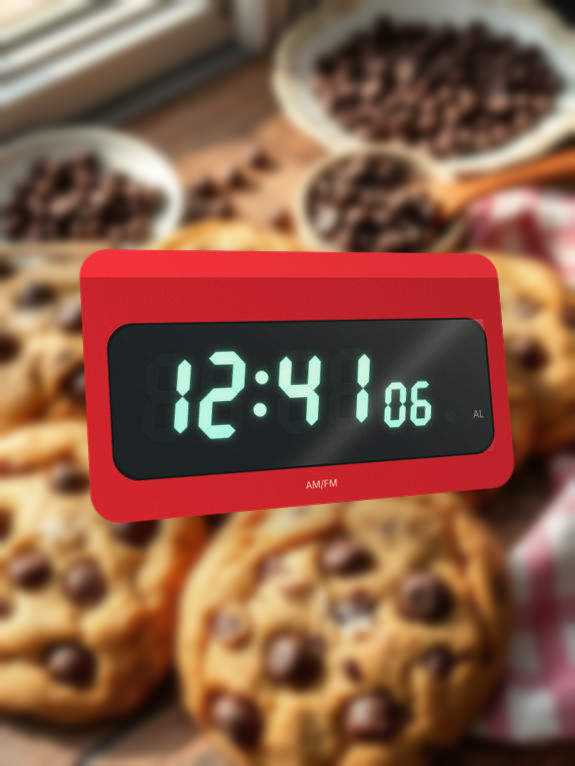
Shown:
**12:41:06**
